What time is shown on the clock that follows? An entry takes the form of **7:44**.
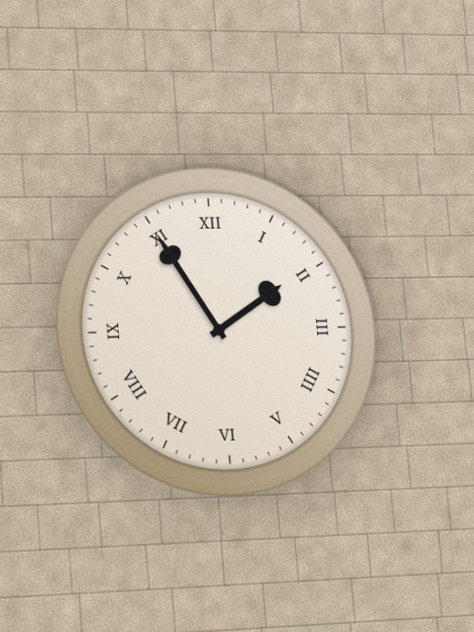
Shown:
**1:55**
